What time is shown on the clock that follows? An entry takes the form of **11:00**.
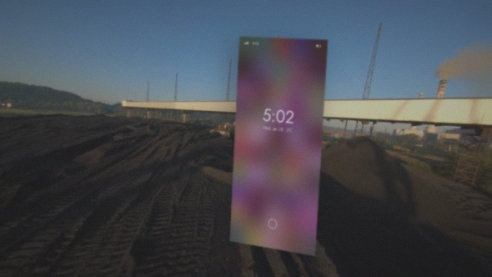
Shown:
**5:02**
